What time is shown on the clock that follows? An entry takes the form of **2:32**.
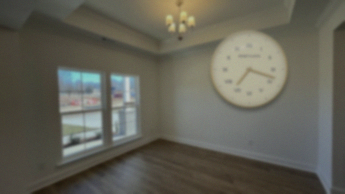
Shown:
**7:18**
